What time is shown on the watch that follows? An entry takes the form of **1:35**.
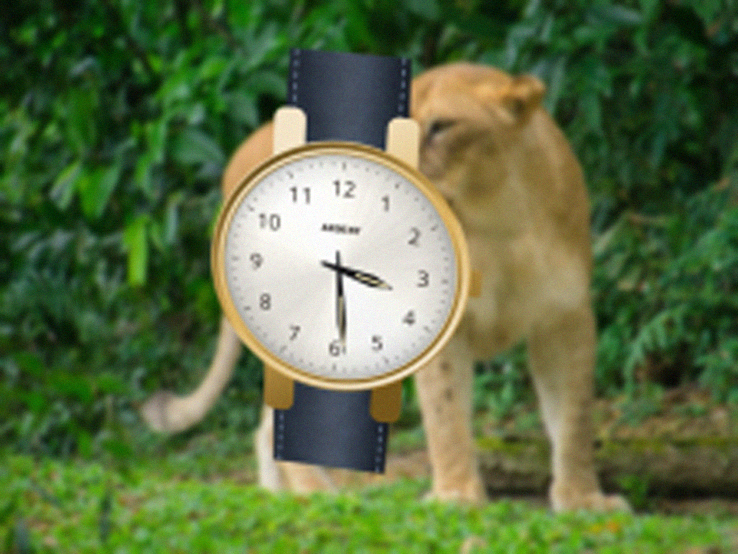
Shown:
**3:29**
